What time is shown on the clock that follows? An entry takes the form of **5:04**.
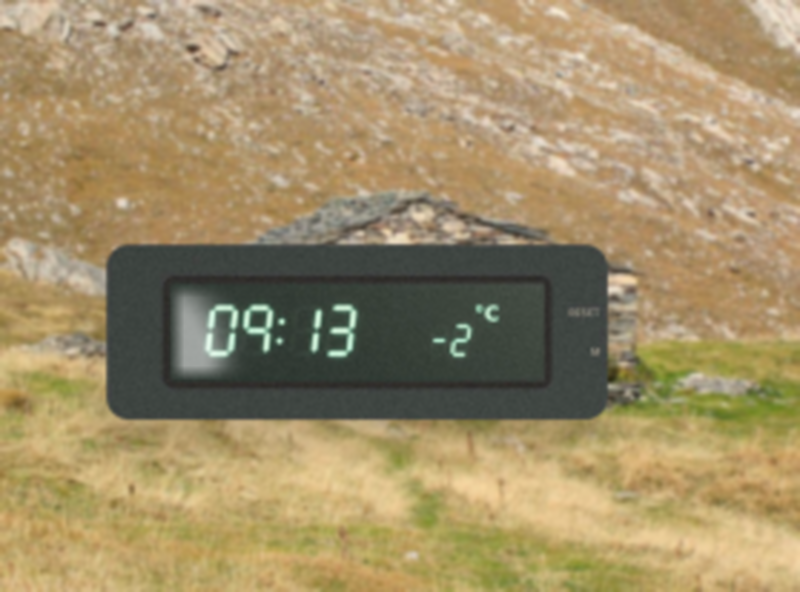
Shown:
**9:13**
